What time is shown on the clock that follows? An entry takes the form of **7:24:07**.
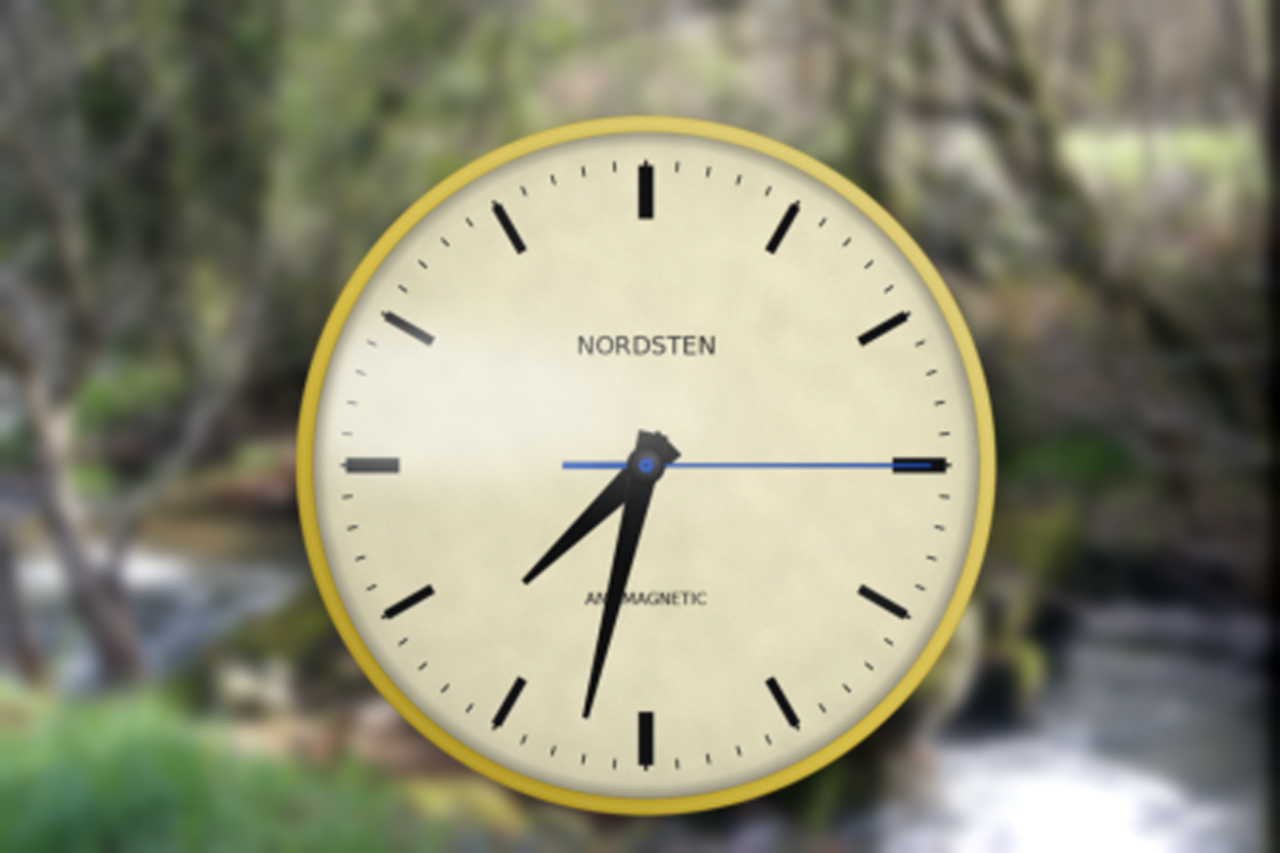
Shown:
**7:32:15**
